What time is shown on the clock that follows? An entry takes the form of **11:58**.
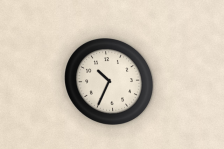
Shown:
**10:35**
